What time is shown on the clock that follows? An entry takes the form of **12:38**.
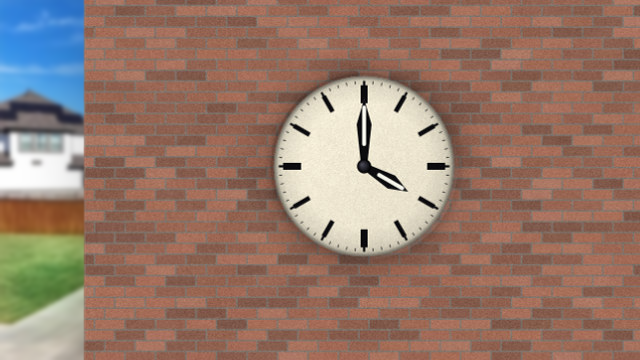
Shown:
**4:00**
